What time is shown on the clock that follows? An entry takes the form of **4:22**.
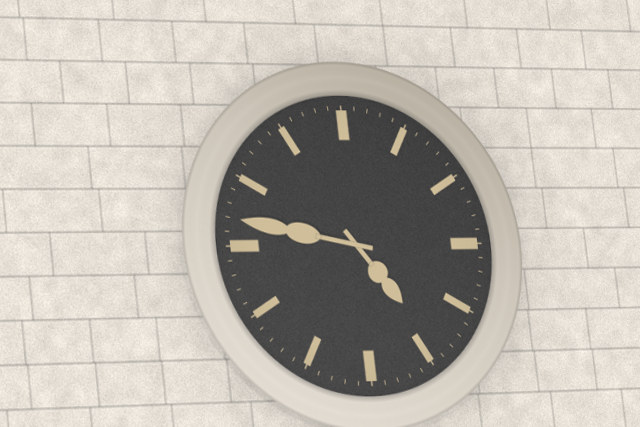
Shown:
**4:47**
